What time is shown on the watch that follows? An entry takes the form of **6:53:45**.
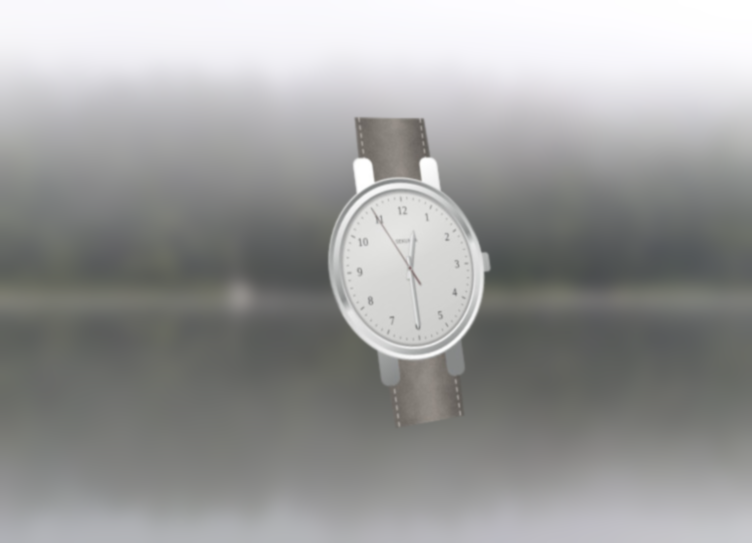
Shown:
**12:29:55**
